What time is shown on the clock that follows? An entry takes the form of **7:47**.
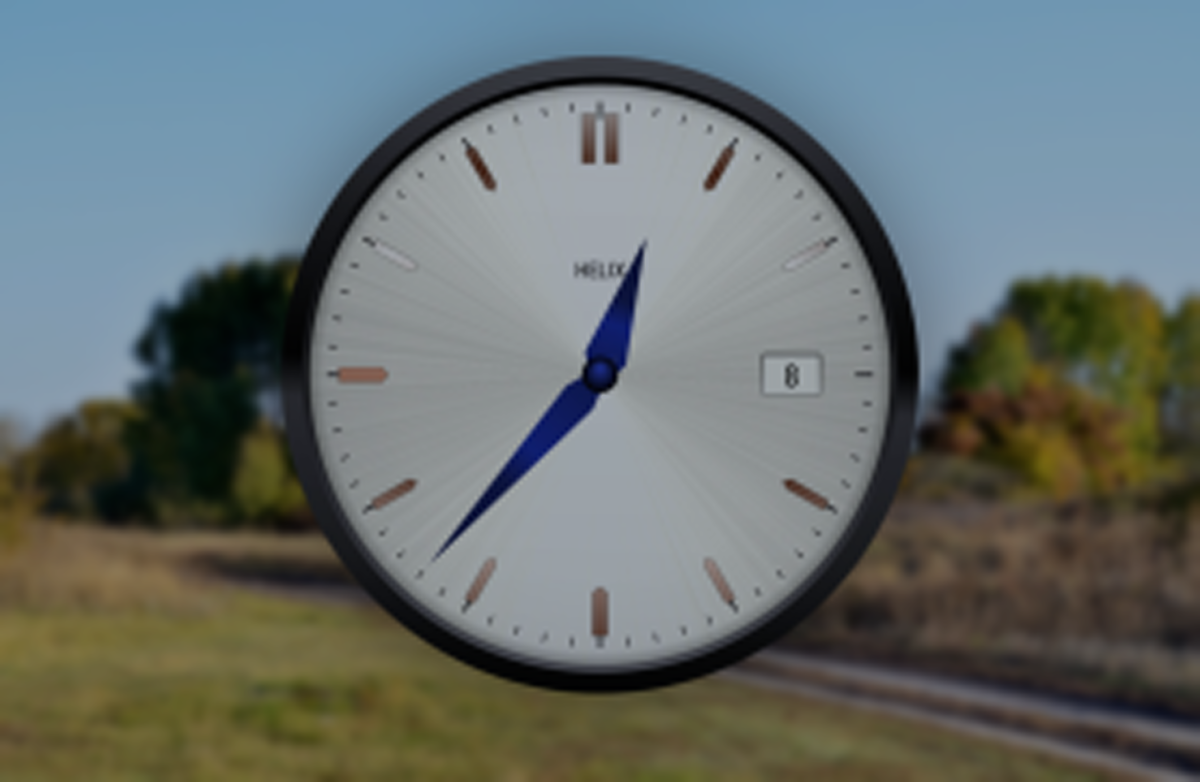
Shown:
**12:37**
